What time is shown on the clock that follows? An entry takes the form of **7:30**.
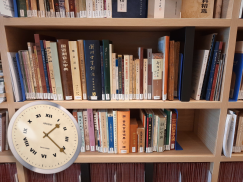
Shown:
**1:21**
